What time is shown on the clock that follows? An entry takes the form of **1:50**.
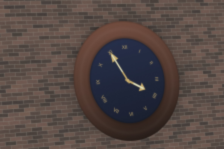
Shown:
**3:55**
